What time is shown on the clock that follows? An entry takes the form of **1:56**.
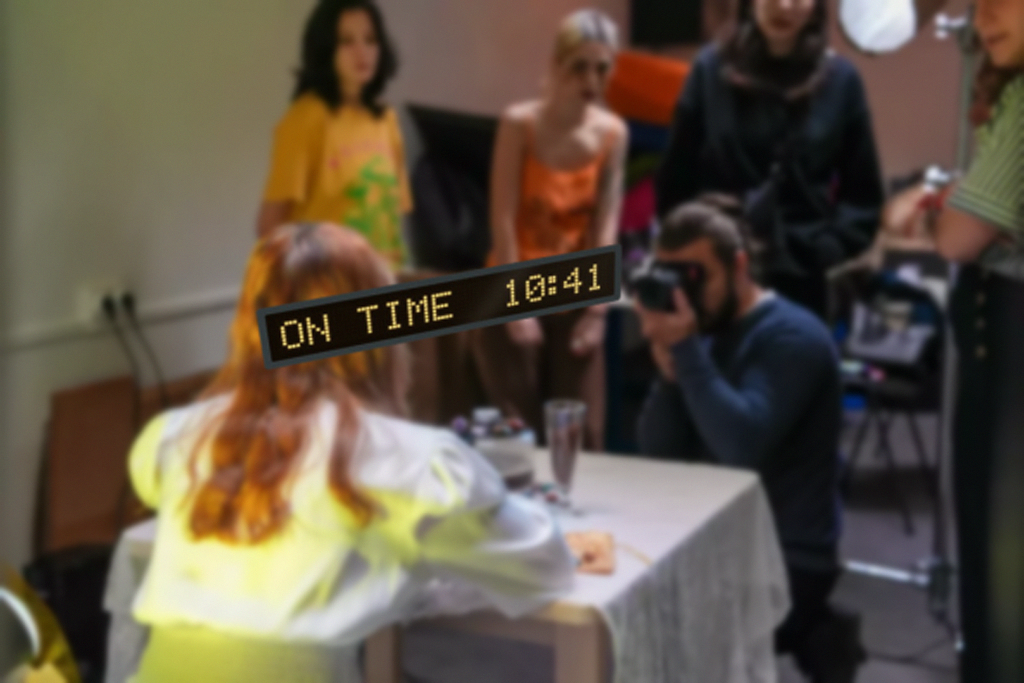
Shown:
**10:41**
